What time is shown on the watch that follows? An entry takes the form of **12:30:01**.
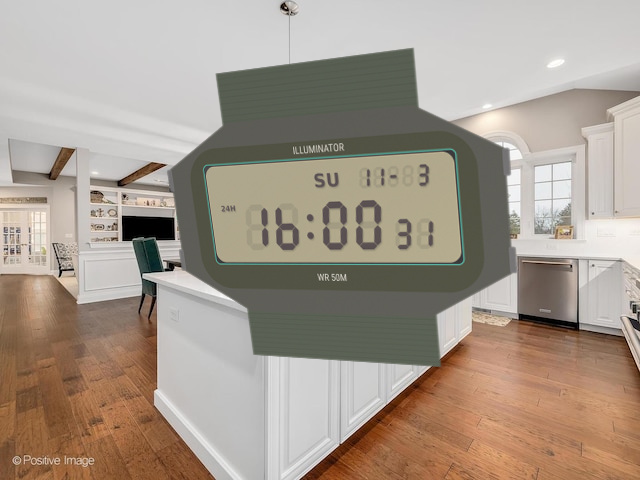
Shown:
**16:00:31**
